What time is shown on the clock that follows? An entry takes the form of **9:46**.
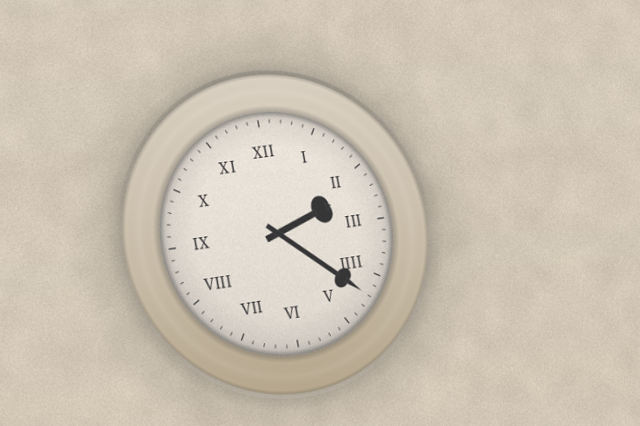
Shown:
**2:22**
